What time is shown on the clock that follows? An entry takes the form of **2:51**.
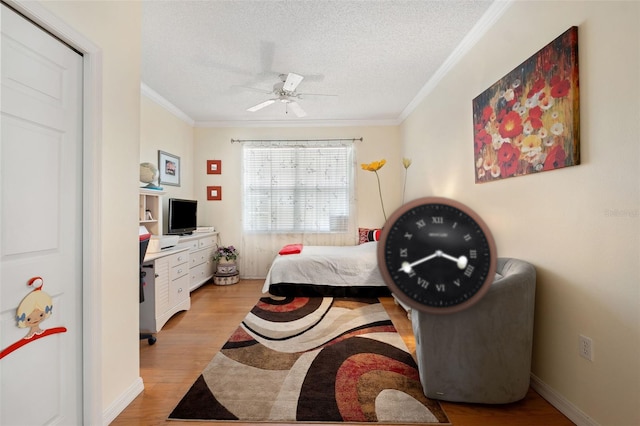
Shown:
**3:41**
